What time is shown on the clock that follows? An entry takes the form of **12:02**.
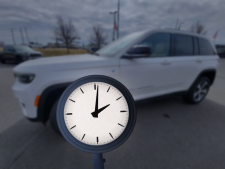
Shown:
**2:01**
